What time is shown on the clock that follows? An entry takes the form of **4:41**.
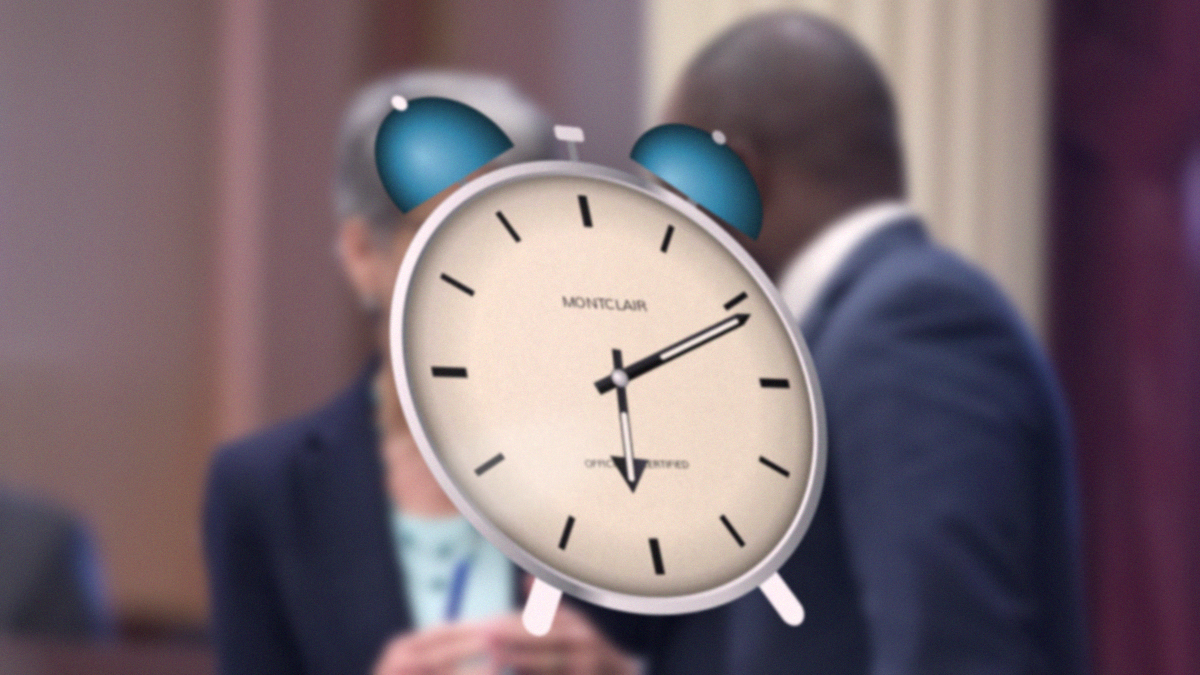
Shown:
**6:11**
